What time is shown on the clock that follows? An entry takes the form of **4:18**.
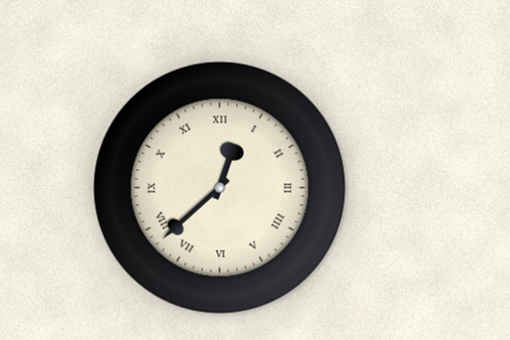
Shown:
**12:38**
